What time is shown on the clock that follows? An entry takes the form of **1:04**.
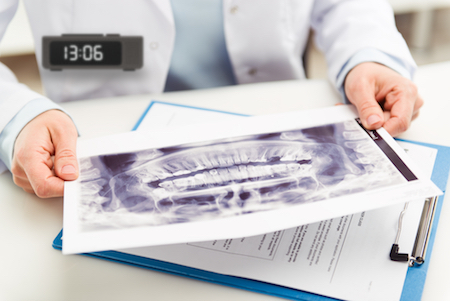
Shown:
**13:06**
